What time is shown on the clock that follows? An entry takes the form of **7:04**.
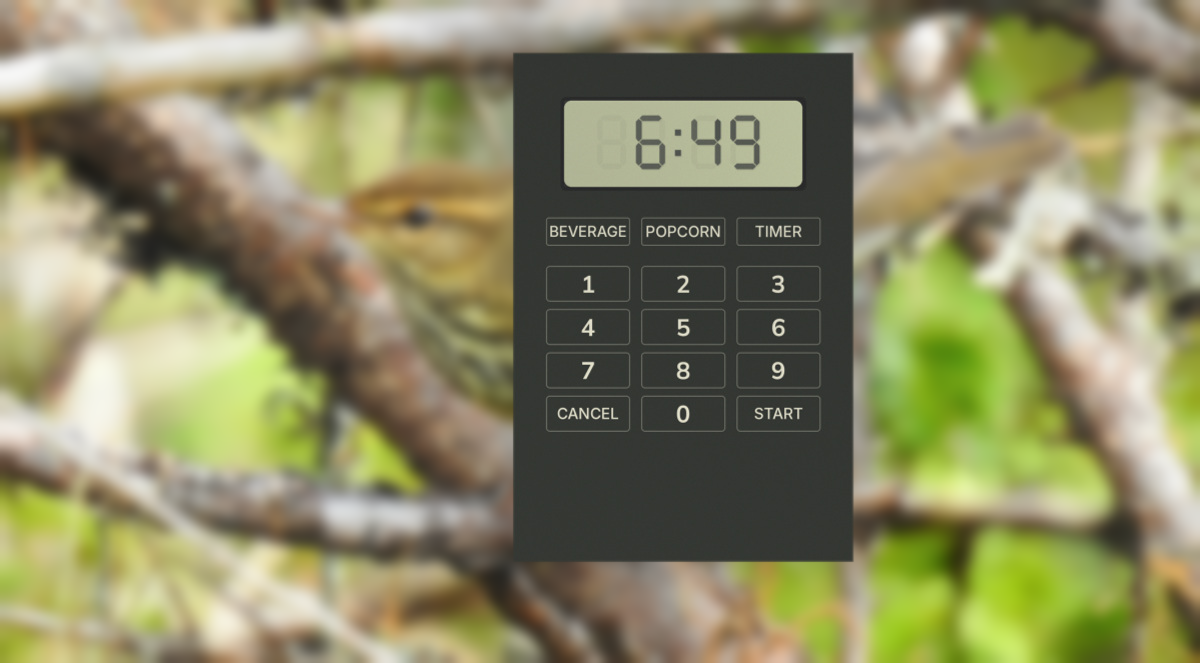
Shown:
**6:49**
